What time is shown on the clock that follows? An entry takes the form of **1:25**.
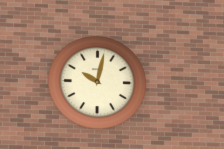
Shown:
**10:02**
